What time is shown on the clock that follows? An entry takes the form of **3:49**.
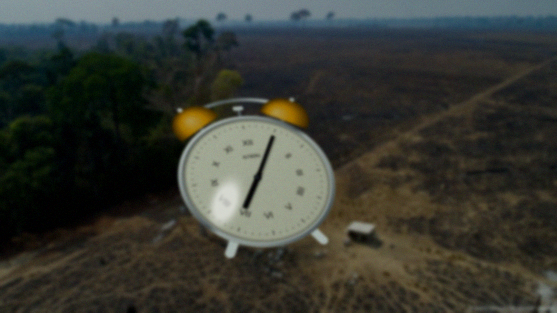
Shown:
**7:05**
